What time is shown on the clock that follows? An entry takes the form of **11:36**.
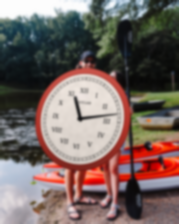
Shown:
**11:13**
